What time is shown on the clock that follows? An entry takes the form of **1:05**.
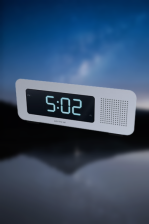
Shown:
**5:02**
